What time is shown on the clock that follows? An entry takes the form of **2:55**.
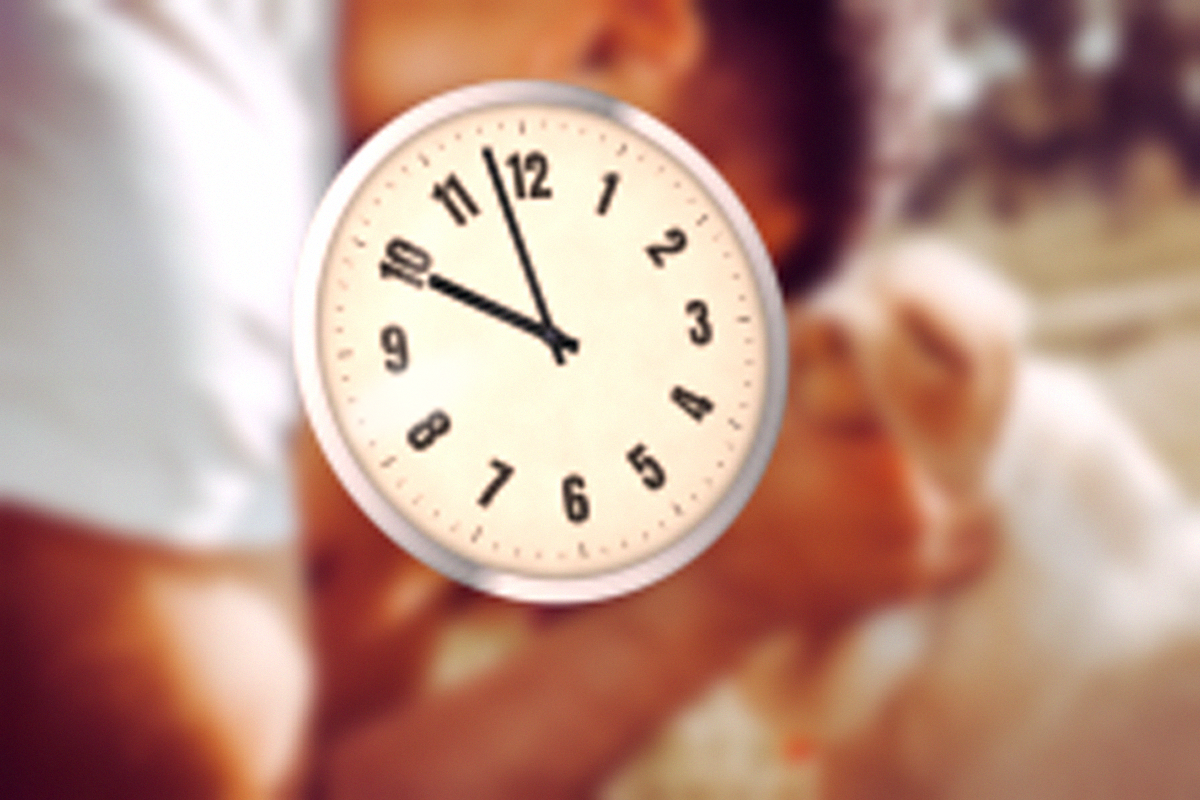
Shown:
**9:58**
